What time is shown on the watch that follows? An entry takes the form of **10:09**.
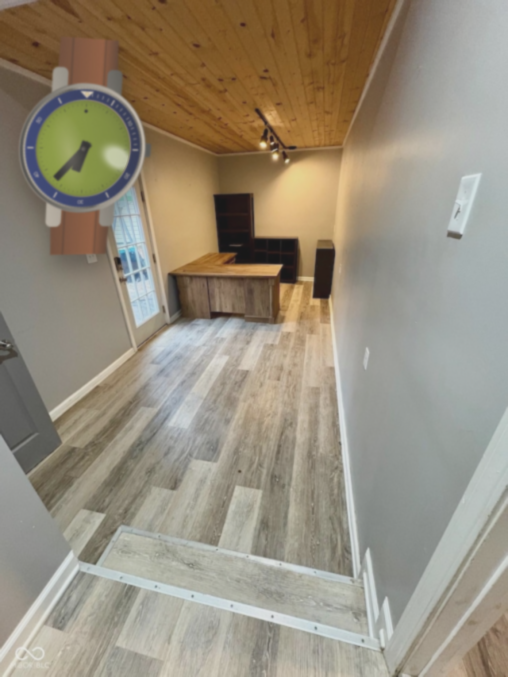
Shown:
**6:37**
